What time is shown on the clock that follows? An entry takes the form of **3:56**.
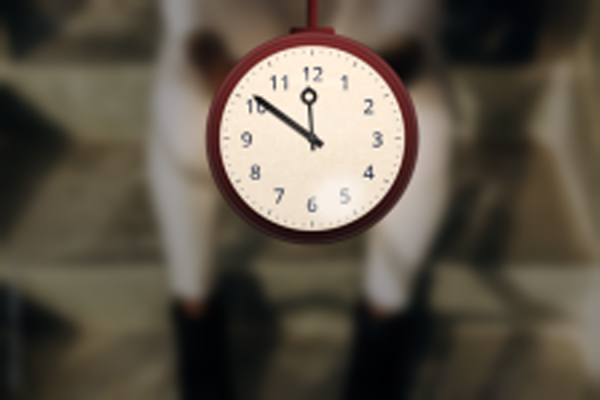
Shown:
**11:51**
